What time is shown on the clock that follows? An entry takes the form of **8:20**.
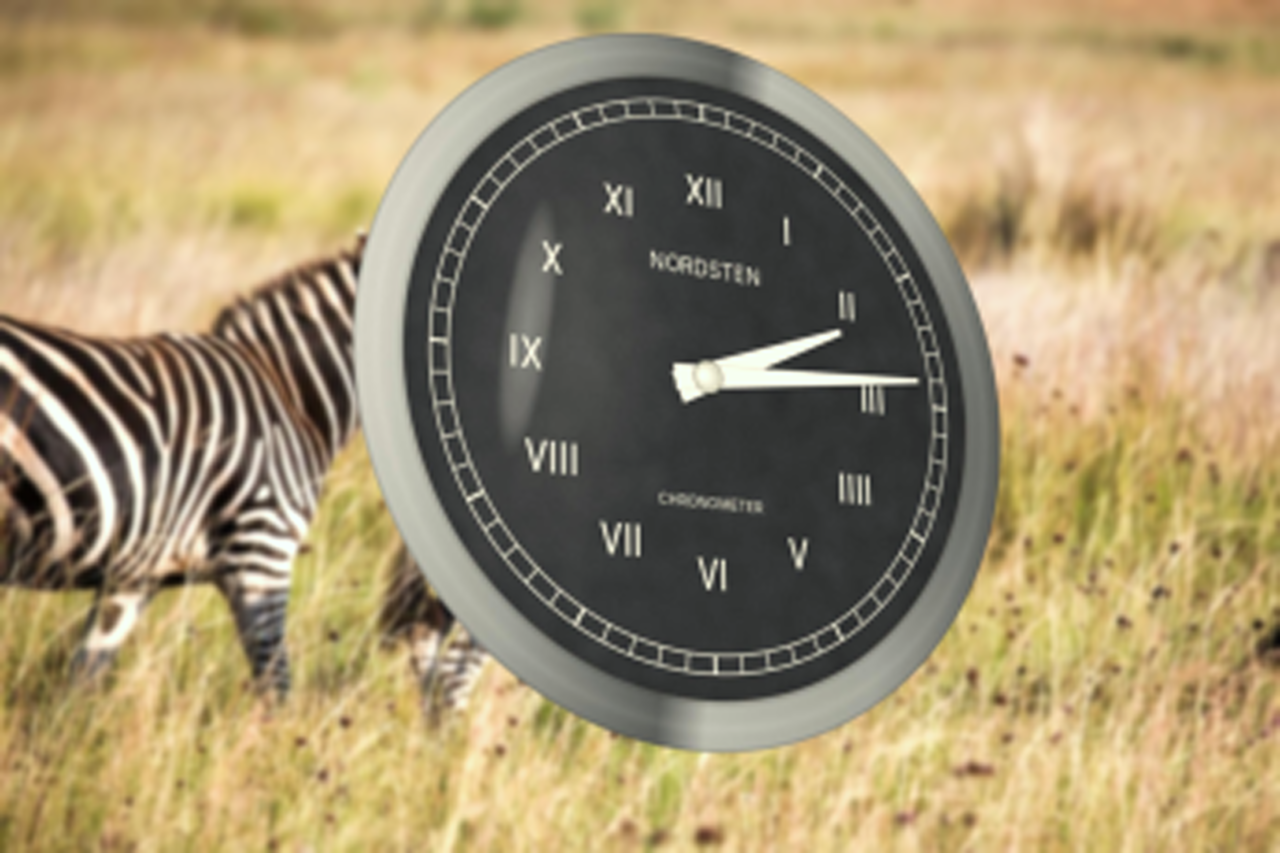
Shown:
**2:14**
